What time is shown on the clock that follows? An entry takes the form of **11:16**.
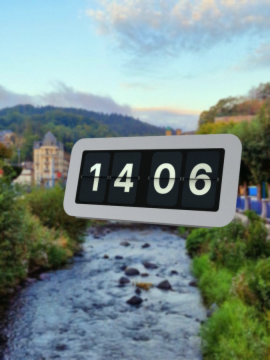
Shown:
**14:06**
